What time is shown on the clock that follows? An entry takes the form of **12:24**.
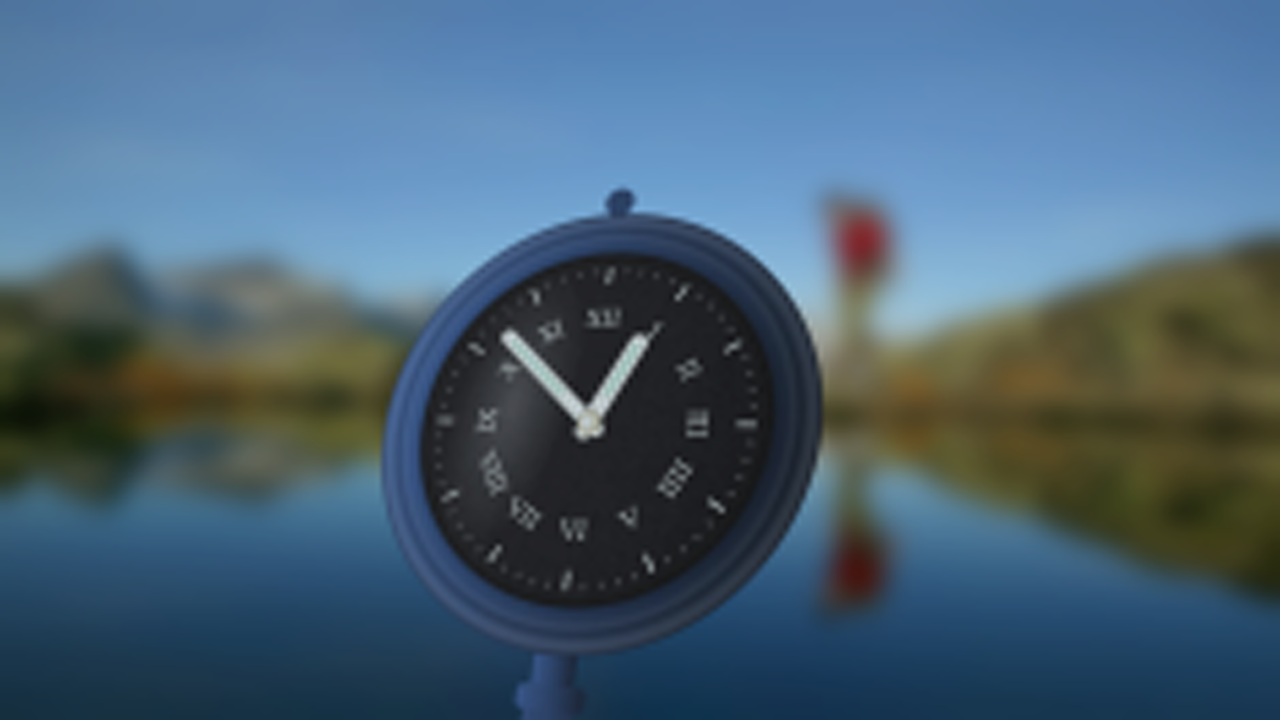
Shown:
**12:52**
